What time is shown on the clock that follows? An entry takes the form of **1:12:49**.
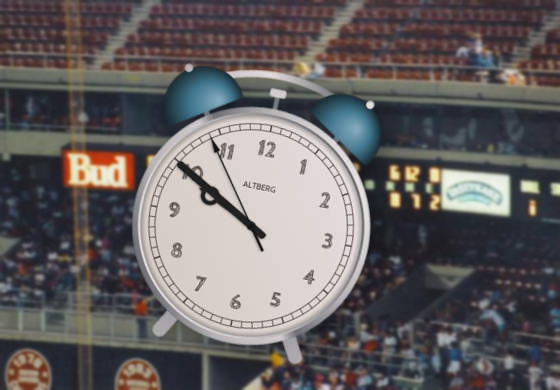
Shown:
**9:49:54**
